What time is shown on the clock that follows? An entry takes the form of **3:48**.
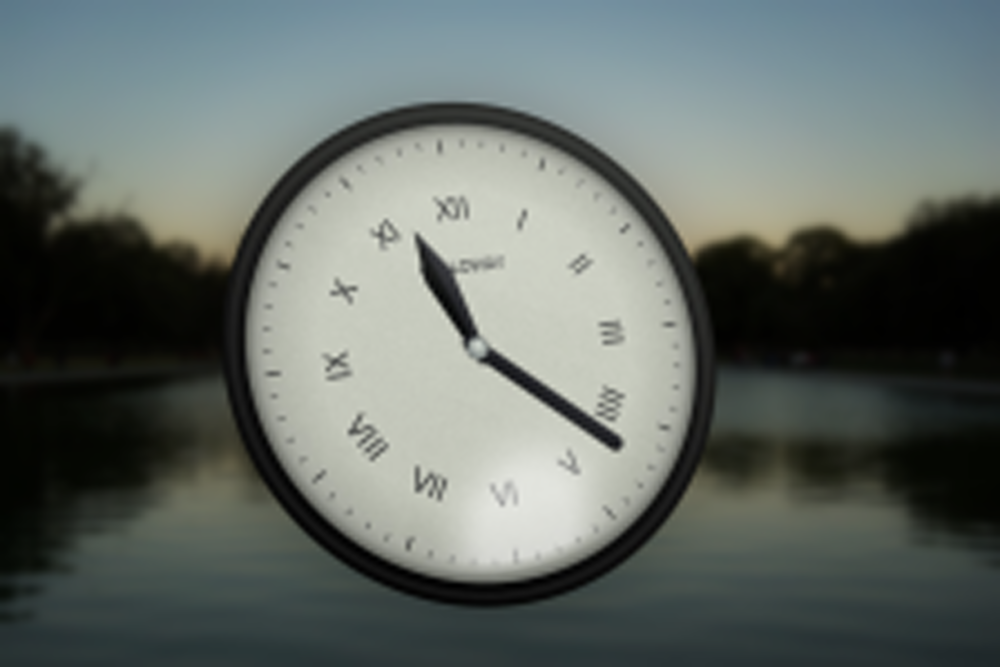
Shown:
**11:22**
